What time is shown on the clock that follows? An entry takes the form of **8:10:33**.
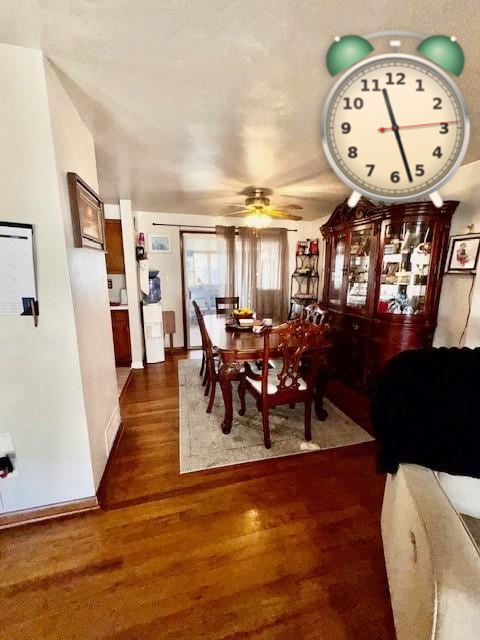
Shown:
**11:27:14**
